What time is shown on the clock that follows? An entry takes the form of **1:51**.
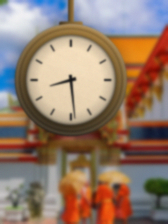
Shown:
**8:29**
